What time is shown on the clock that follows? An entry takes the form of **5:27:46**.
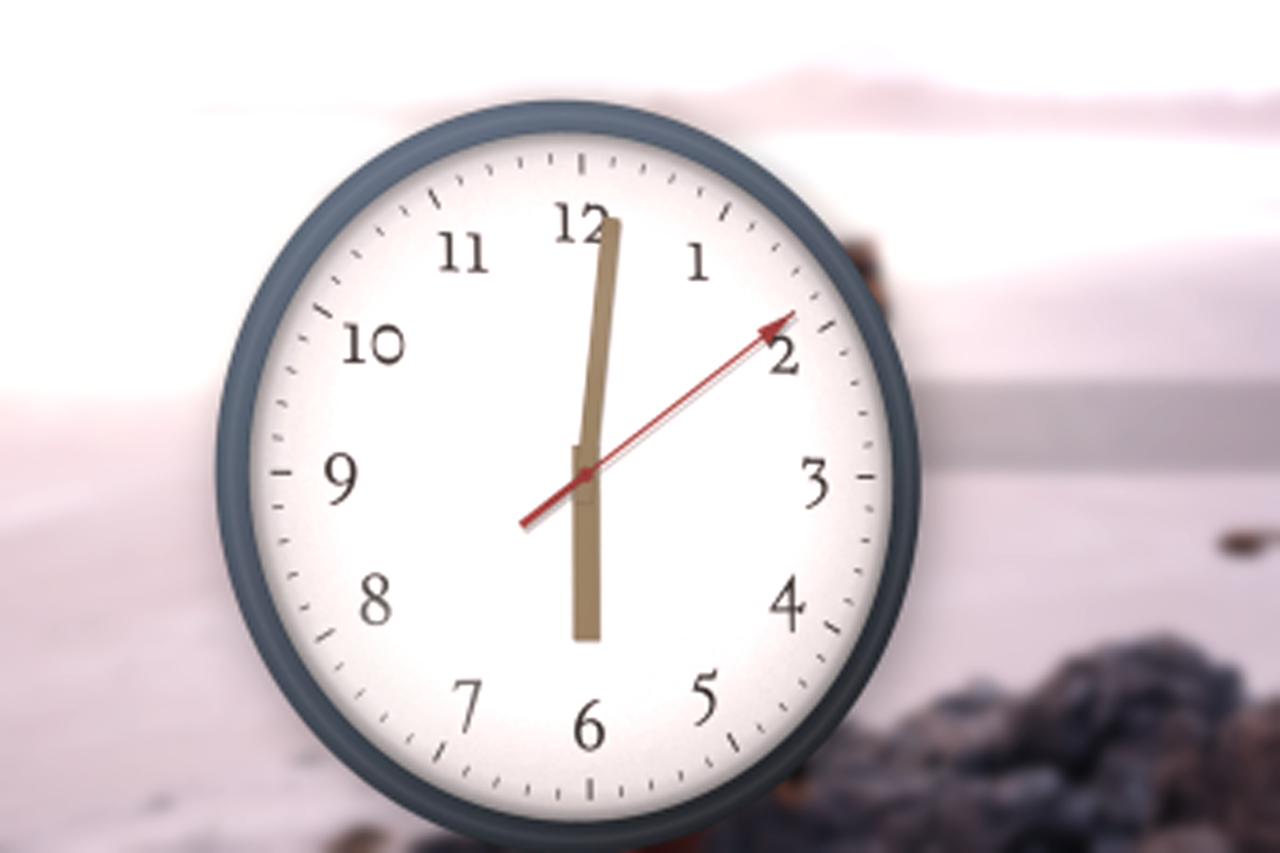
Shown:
**6:01:09**
